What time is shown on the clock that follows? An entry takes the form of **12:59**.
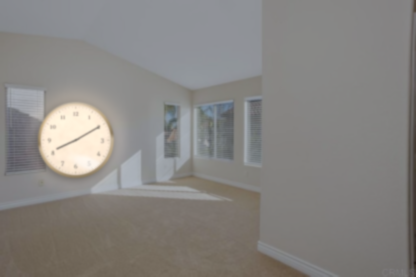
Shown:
**8:10**
